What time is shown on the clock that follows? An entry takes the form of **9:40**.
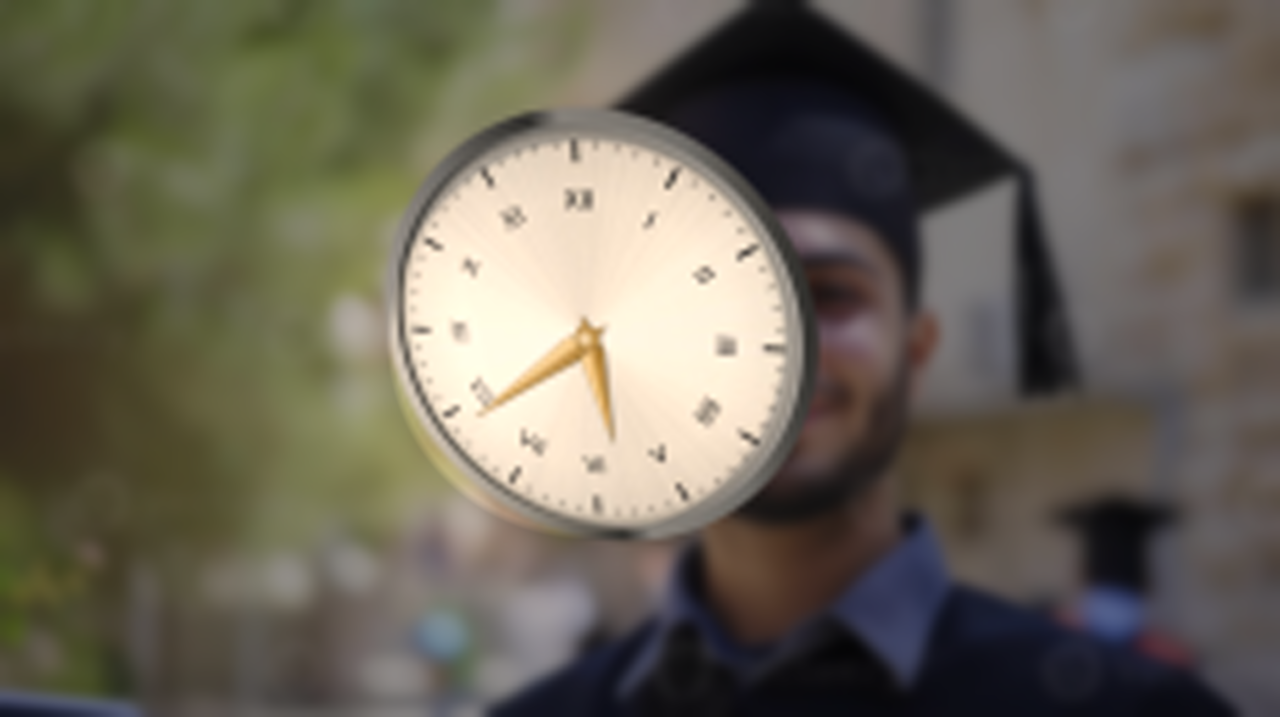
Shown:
**5:39**
